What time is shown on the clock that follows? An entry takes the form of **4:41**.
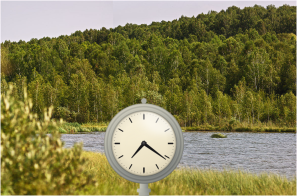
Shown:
**7:21**
